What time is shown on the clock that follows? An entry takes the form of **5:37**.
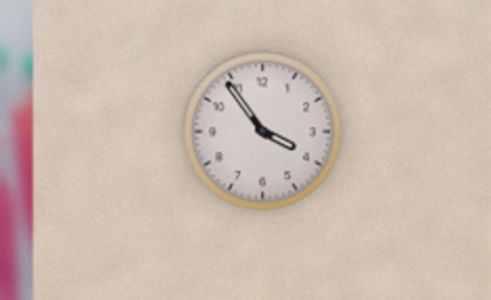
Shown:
**3:54**
